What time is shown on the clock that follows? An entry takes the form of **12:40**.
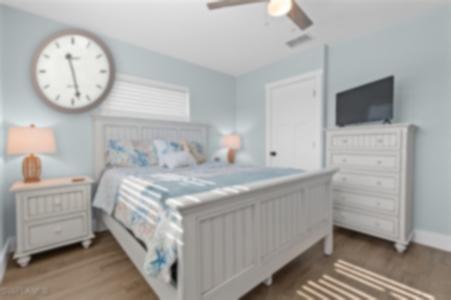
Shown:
**11:28**
